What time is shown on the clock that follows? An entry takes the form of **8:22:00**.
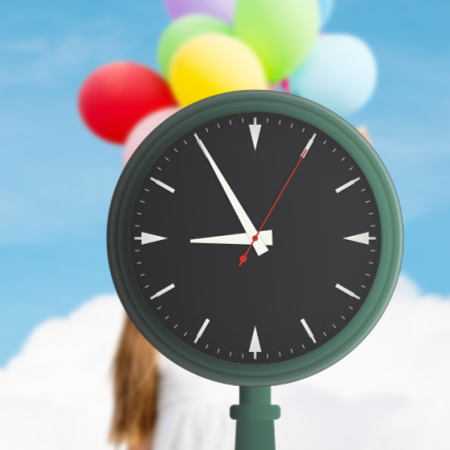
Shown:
**8:55:05**
